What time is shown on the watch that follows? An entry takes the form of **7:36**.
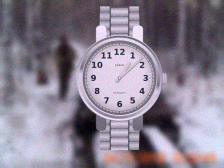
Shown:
**1:08**
